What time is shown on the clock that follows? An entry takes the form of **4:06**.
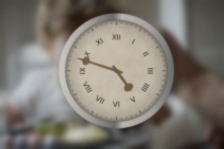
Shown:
**4:48**
